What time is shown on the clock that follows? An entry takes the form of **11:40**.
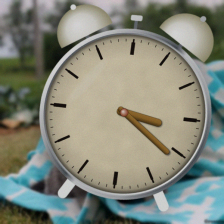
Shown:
**3:21**
